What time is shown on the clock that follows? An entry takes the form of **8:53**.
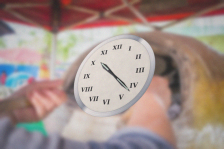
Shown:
**10:22**
